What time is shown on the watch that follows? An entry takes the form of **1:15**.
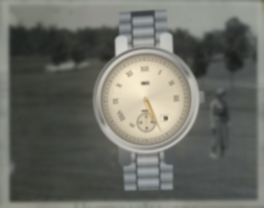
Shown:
**5:26**
